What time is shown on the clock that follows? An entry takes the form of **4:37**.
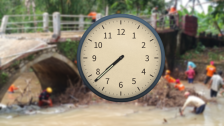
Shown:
**7:38**
